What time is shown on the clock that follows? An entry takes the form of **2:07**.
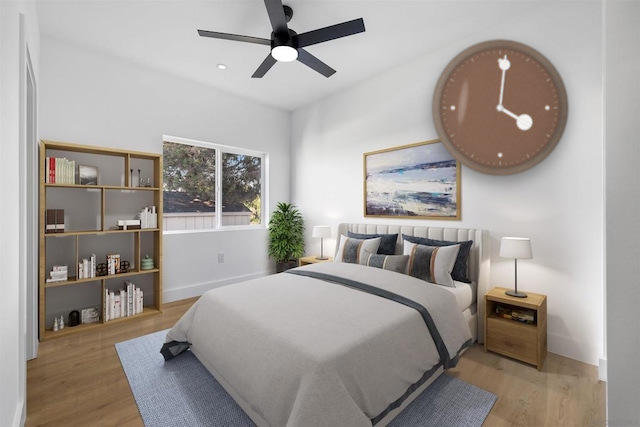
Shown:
**4:01**
